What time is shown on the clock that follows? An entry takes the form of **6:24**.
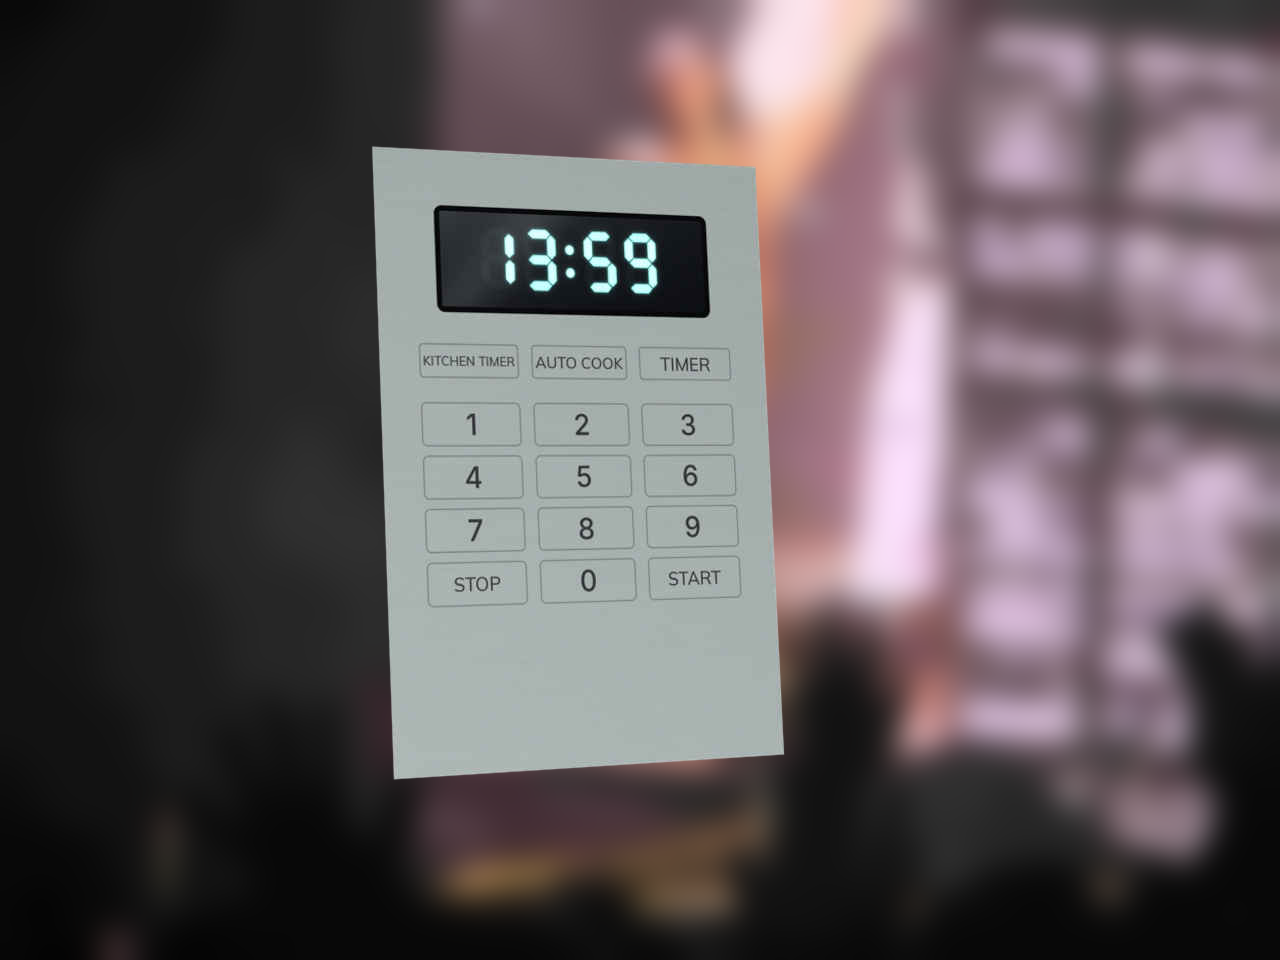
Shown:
**13:59**
